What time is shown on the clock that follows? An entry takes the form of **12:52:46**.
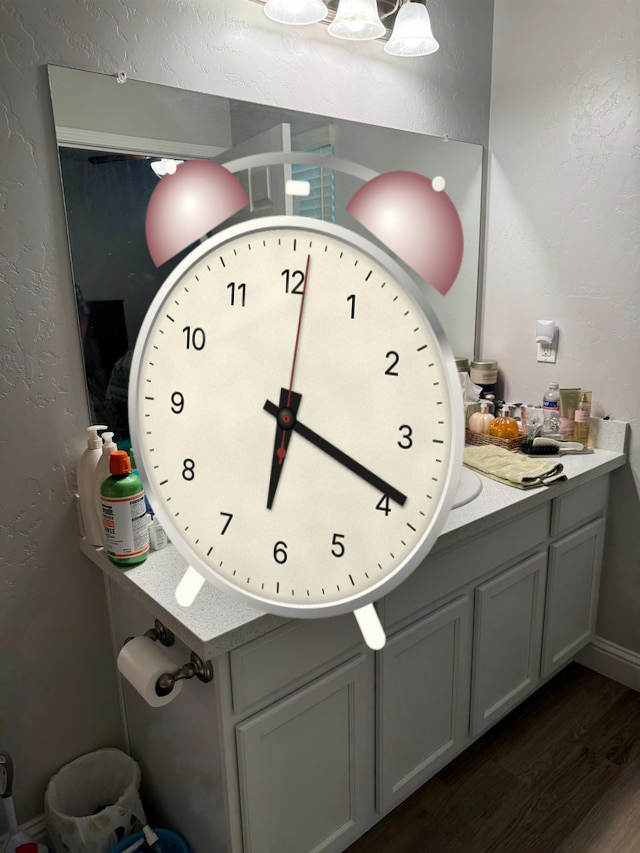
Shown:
**6:19:01**
